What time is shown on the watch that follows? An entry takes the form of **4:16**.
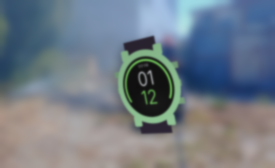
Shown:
**1:12**
